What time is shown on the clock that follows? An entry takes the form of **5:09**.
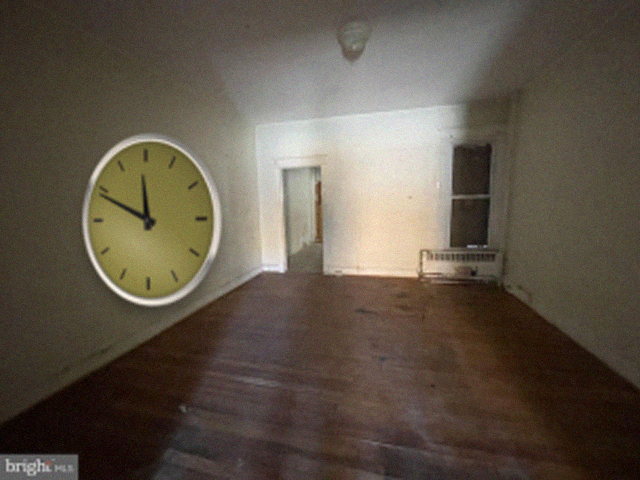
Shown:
**11:49**
